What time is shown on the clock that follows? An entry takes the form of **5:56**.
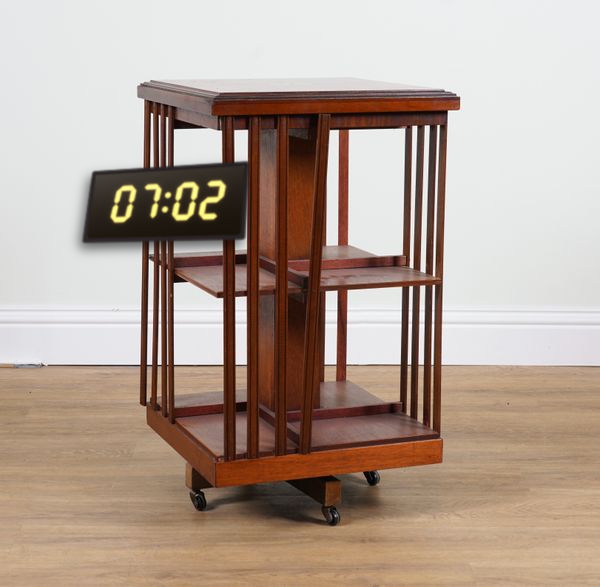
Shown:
**7:02**
